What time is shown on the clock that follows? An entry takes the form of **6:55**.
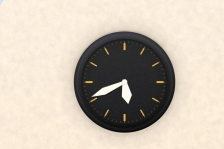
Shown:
**5:41**
